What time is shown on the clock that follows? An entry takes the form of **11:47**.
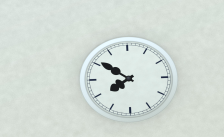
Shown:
**7:51**
